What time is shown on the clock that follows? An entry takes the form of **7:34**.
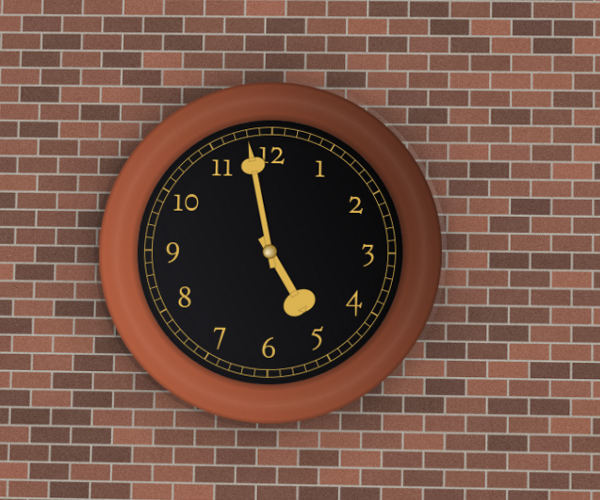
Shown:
**4:58**
